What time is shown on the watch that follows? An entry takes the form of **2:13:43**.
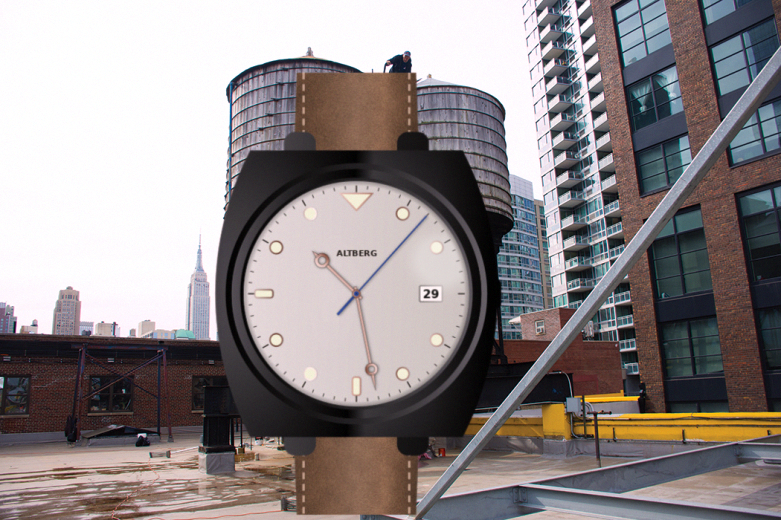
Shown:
**10:28:07**
